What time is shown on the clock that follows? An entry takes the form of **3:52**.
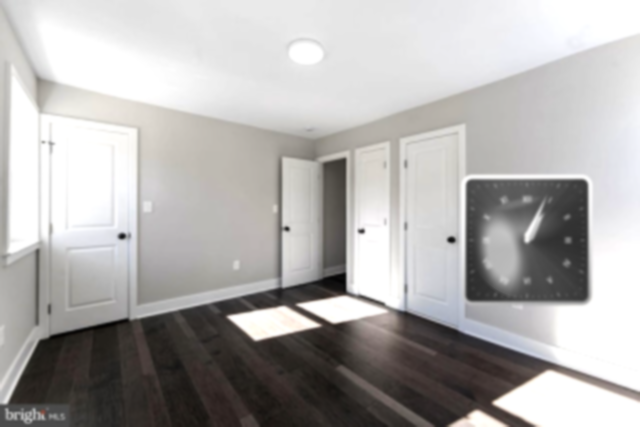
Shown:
**1:04**
